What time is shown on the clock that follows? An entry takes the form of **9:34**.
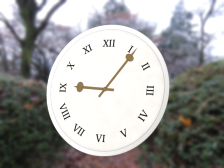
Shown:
**9:06**
